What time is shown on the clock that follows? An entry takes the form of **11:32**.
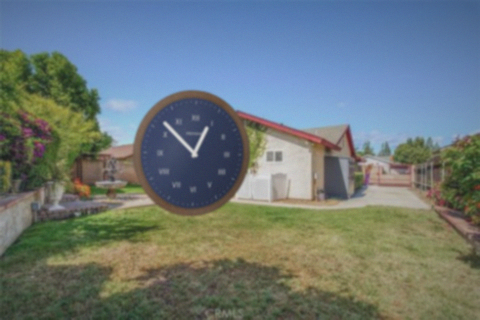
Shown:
**12:52**
